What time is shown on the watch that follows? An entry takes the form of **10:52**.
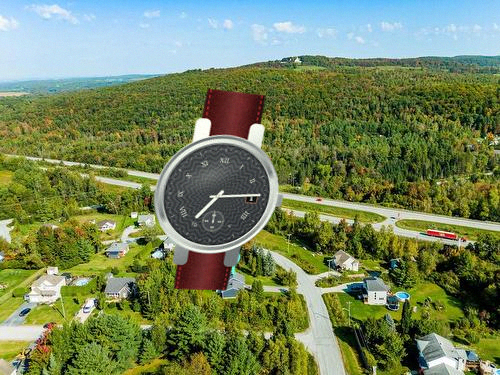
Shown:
**7:14**
